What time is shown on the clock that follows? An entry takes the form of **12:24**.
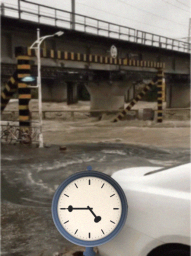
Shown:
**4:45**
